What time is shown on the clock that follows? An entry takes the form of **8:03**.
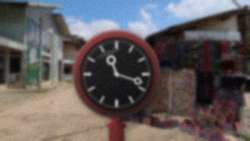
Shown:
**11:18**
